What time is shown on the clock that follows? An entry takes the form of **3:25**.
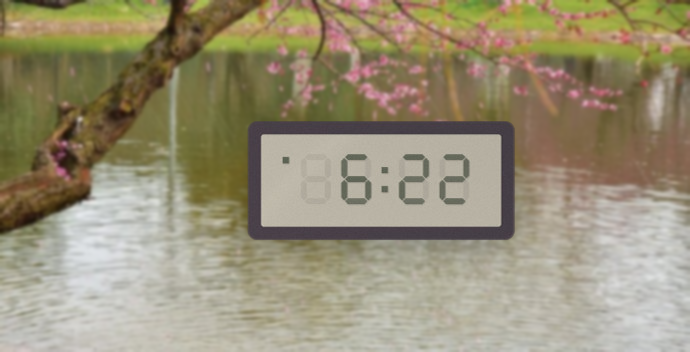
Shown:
**6:22**
